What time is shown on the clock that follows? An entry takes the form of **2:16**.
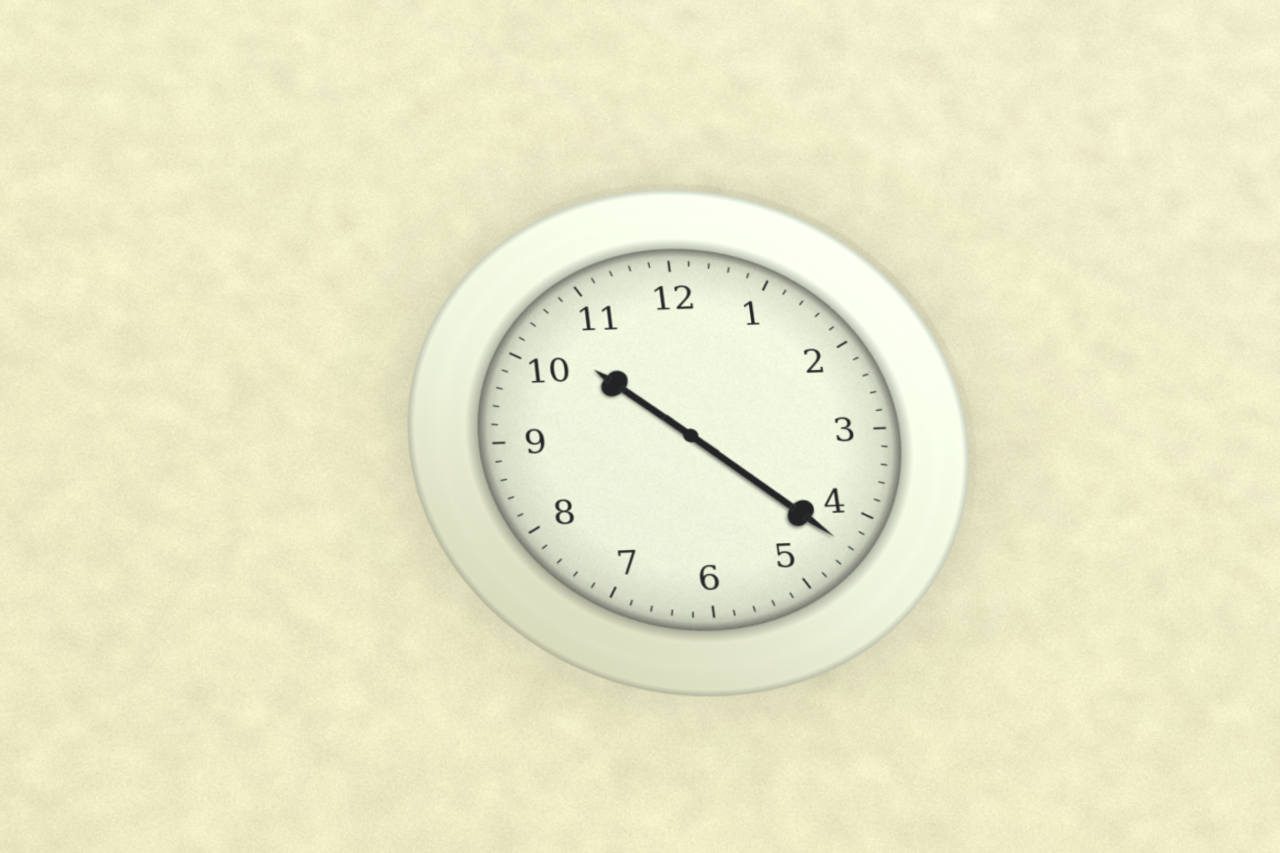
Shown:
**10:22**
